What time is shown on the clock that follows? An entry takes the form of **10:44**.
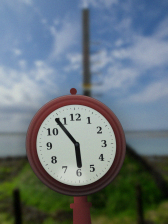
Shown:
**5:54**
